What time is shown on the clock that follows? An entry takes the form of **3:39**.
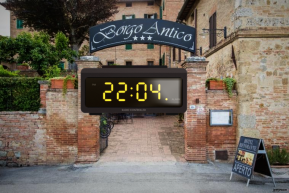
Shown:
**22:04**
